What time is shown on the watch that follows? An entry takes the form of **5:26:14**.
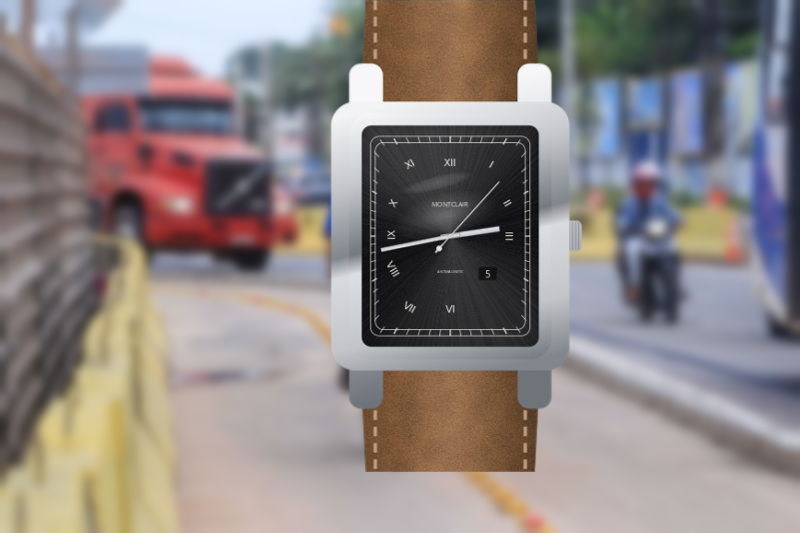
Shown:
**2:43:07**
